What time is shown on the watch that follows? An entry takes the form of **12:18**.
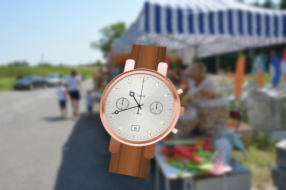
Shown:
**10:41**
